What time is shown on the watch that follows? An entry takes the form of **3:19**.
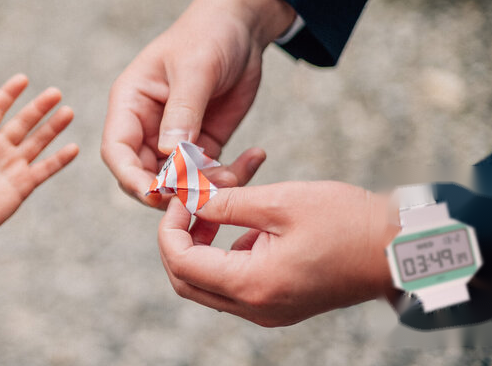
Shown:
**3:49**
